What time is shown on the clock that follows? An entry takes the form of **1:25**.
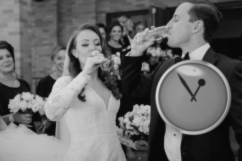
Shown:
**12:54**
